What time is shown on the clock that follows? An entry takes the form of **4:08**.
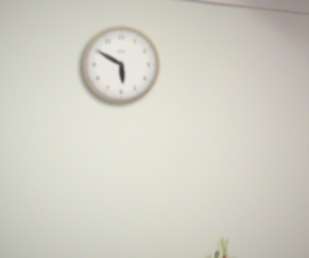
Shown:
**5:50**
